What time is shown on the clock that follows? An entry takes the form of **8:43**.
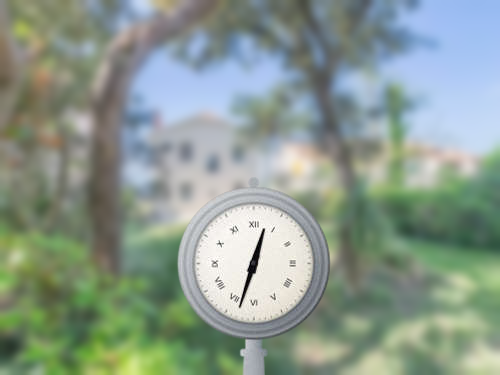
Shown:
**12:33**
